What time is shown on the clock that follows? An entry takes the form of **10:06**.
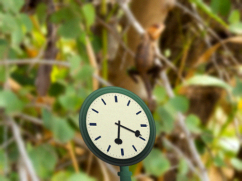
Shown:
**6:19**
